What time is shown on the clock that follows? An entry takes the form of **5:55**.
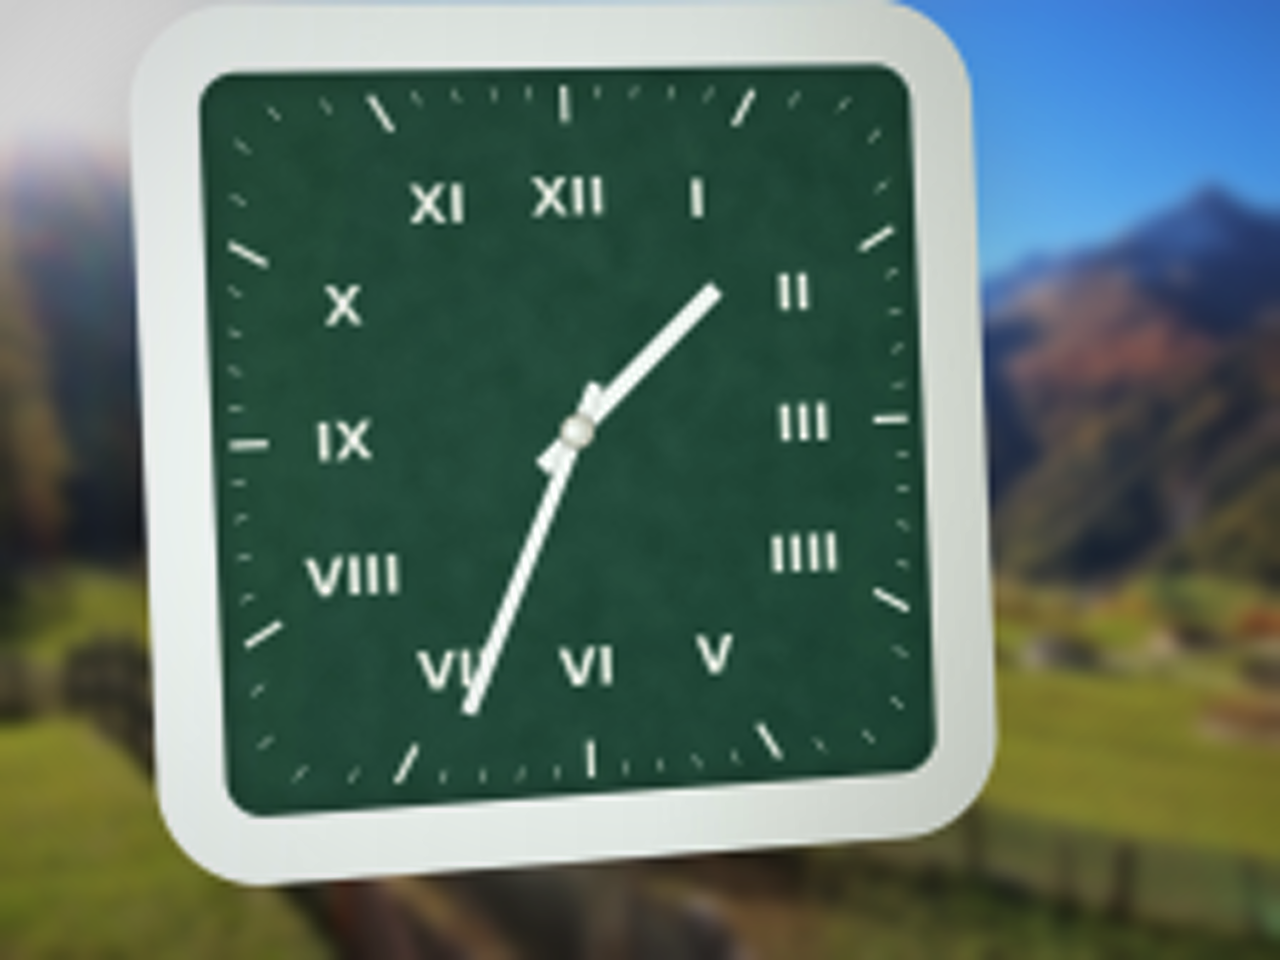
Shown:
**1:34**
